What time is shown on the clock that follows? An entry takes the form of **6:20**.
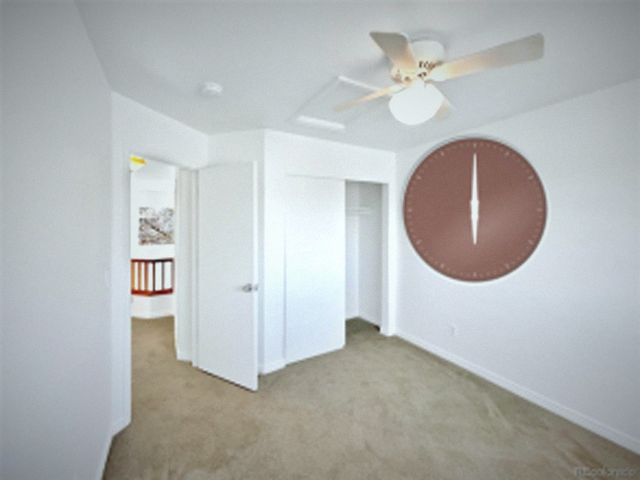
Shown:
**6:00**
